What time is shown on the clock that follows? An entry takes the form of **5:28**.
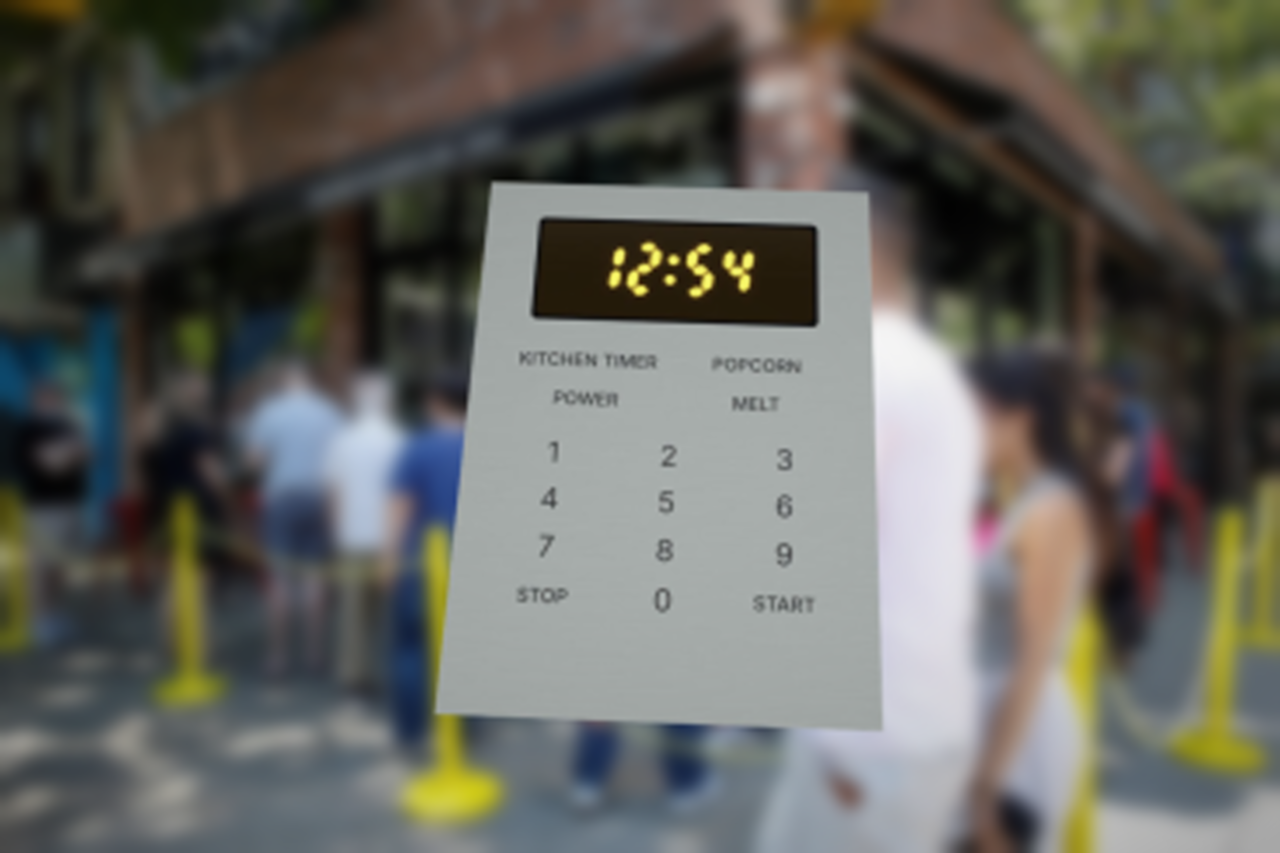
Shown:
**12:54**
